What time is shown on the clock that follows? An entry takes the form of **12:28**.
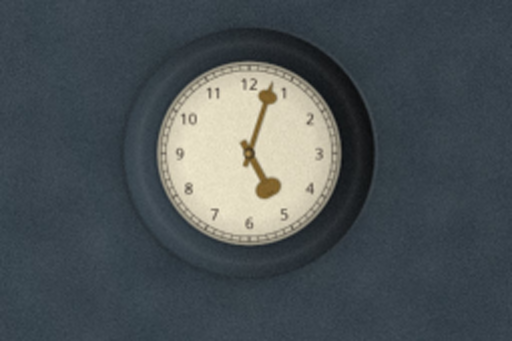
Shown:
**5:03**
